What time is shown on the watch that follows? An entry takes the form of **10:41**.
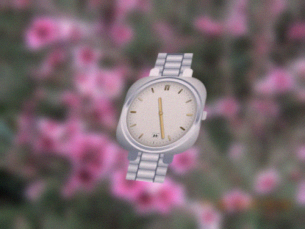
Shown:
**11:27**
